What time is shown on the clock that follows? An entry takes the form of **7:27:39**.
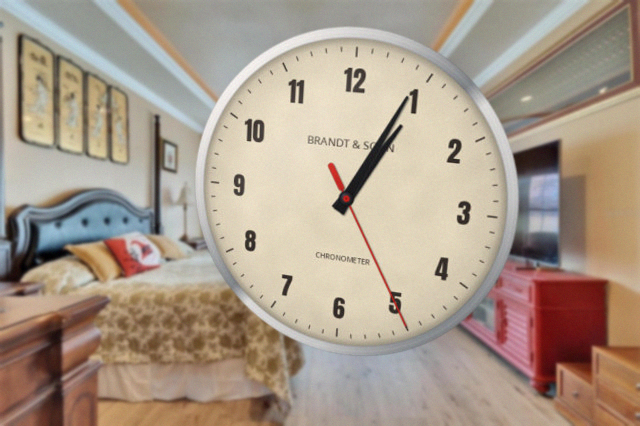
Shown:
**1:04:25**
